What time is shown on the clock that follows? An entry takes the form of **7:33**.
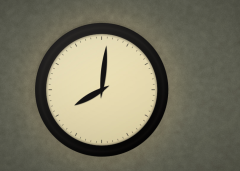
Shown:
**8:01**
